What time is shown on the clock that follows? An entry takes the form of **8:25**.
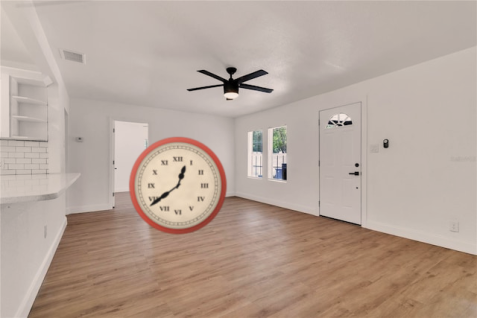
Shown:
**12:39**
